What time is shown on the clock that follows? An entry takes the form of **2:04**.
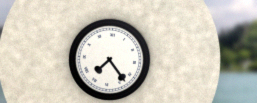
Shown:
**7:23**
